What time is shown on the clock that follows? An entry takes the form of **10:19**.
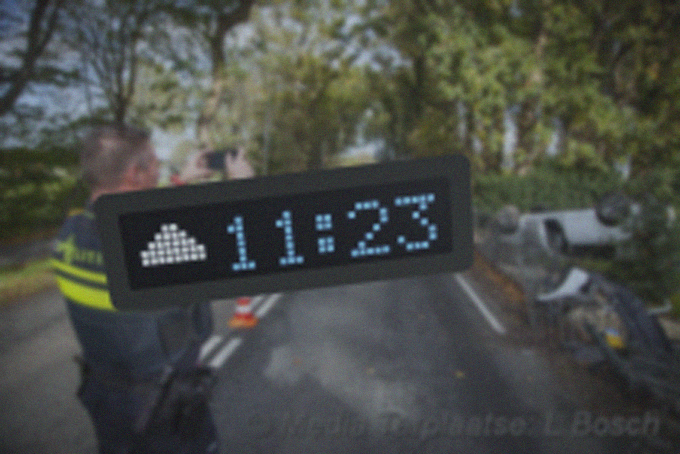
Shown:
**11:23**
